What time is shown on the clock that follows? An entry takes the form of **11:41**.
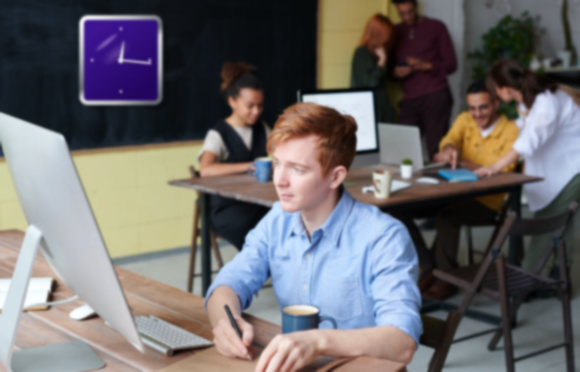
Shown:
**12:16**
